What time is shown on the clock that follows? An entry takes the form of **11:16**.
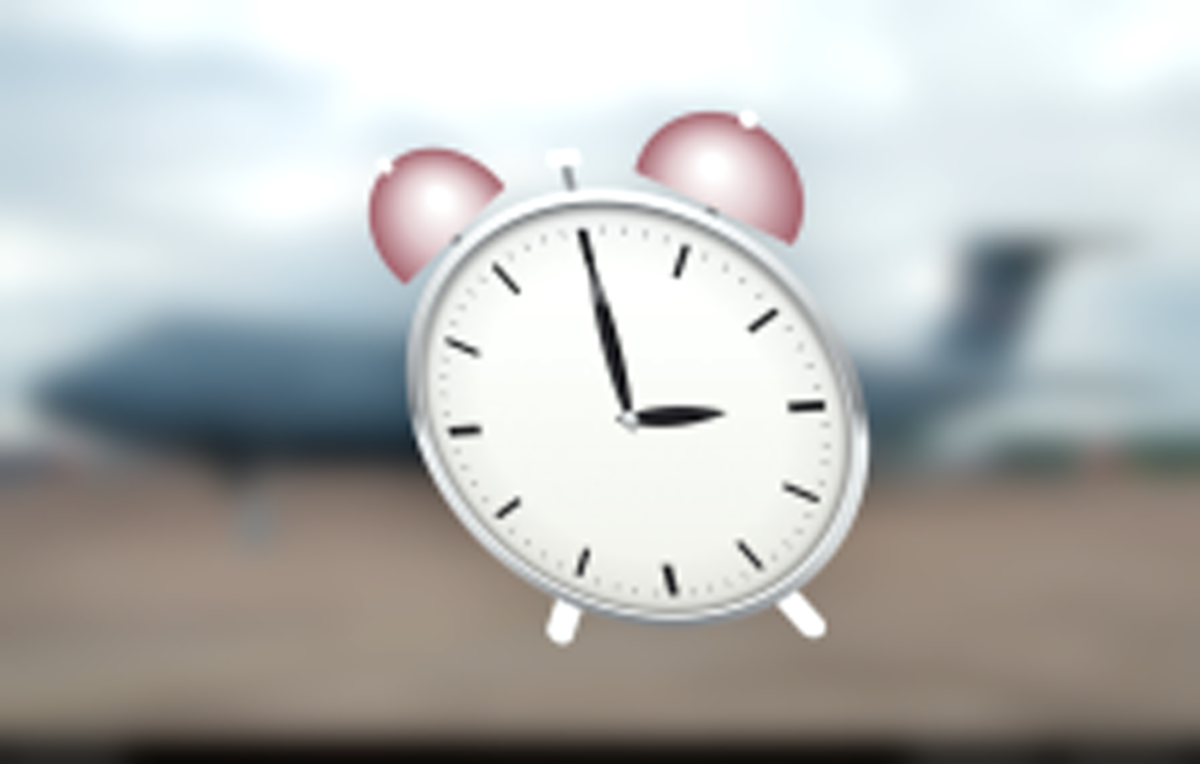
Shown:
**3:00**
